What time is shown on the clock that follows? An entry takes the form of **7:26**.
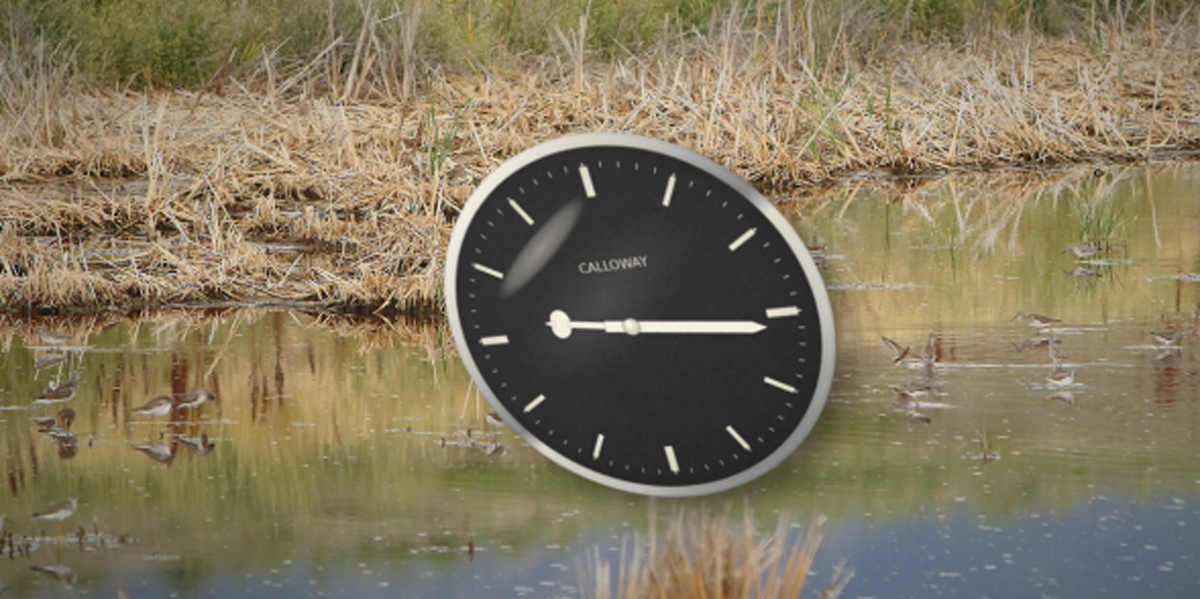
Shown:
**9:16**
